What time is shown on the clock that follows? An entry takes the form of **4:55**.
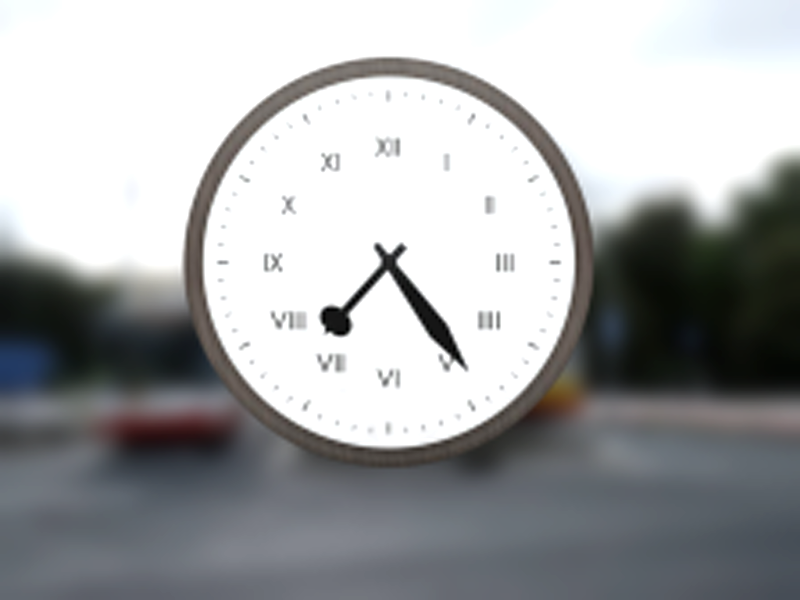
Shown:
**7:24**
